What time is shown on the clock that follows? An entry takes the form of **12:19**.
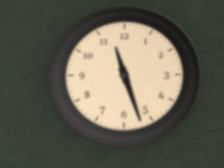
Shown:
**11:27**
